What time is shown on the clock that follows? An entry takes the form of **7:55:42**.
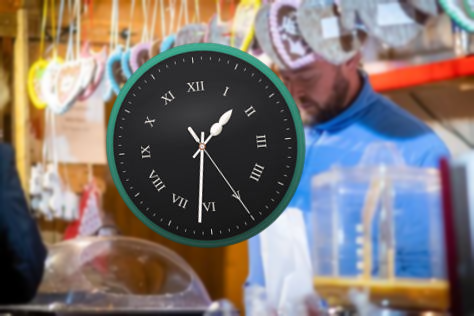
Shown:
**1:31:25**
